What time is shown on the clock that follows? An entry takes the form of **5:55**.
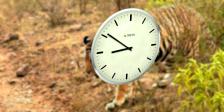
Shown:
**8:51**
